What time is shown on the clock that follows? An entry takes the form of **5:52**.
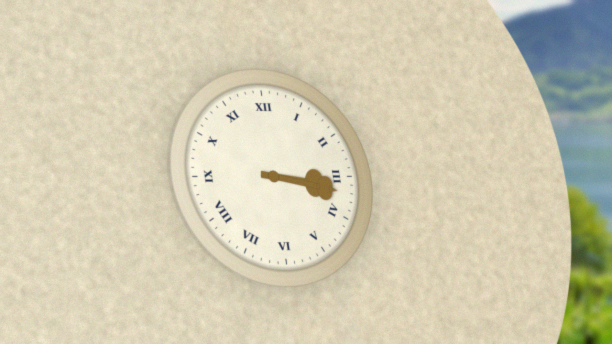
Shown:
**3:17**
